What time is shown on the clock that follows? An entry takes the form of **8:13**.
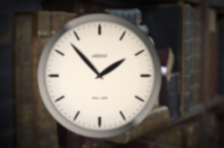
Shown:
**1:53**
